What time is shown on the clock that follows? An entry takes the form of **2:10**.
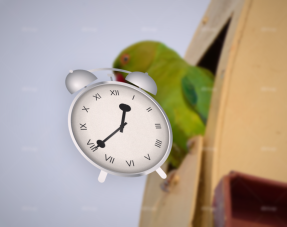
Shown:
**12:39**
